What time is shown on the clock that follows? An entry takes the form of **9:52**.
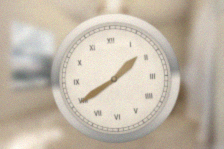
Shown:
**1:40**
